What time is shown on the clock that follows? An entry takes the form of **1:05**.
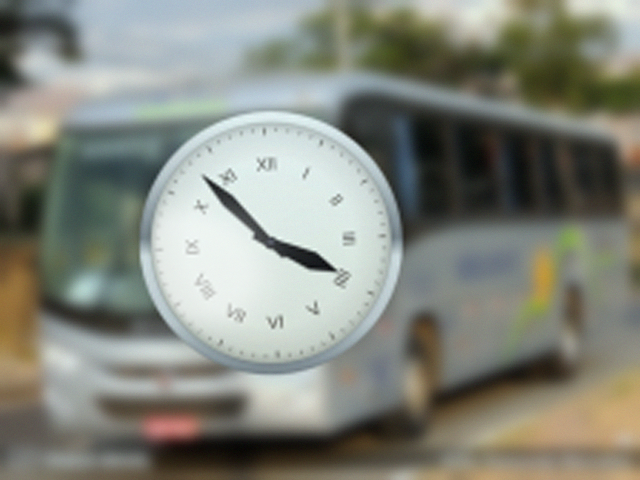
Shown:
**3:53**
